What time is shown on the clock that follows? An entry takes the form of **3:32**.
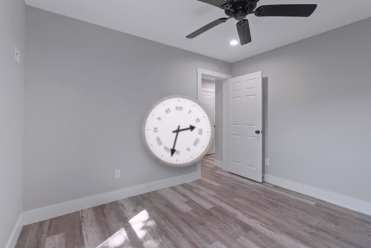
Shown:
**2:32**
